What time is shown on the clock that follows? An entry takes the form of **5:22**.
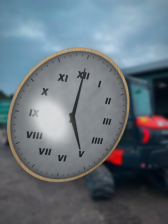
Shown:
**5:00**
